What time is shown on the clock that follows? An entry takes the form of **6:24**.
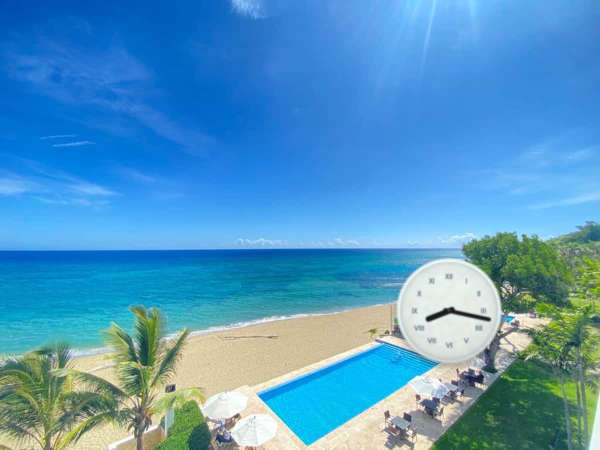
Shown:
**8:17**
